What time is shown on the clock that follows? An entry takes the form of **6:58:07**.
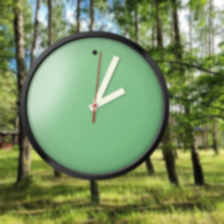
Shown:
**2:04:01**
